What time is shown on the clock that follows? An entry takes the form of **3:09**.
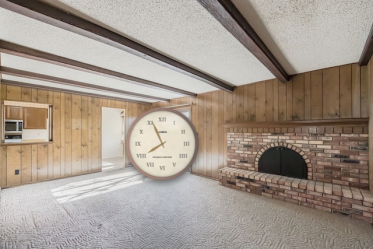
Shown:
**7:56**
